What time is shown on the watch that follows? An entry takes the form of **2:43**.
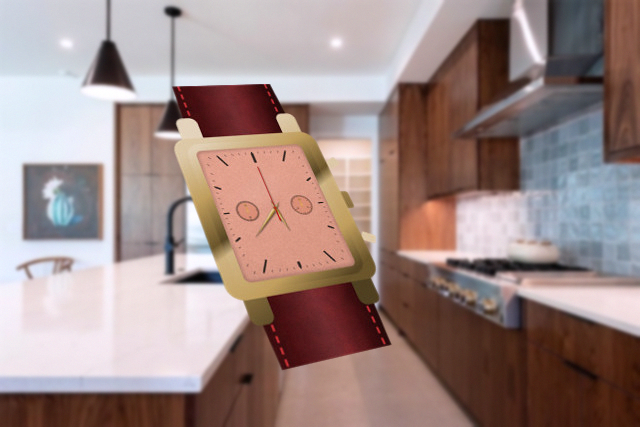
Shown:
**5:38**
